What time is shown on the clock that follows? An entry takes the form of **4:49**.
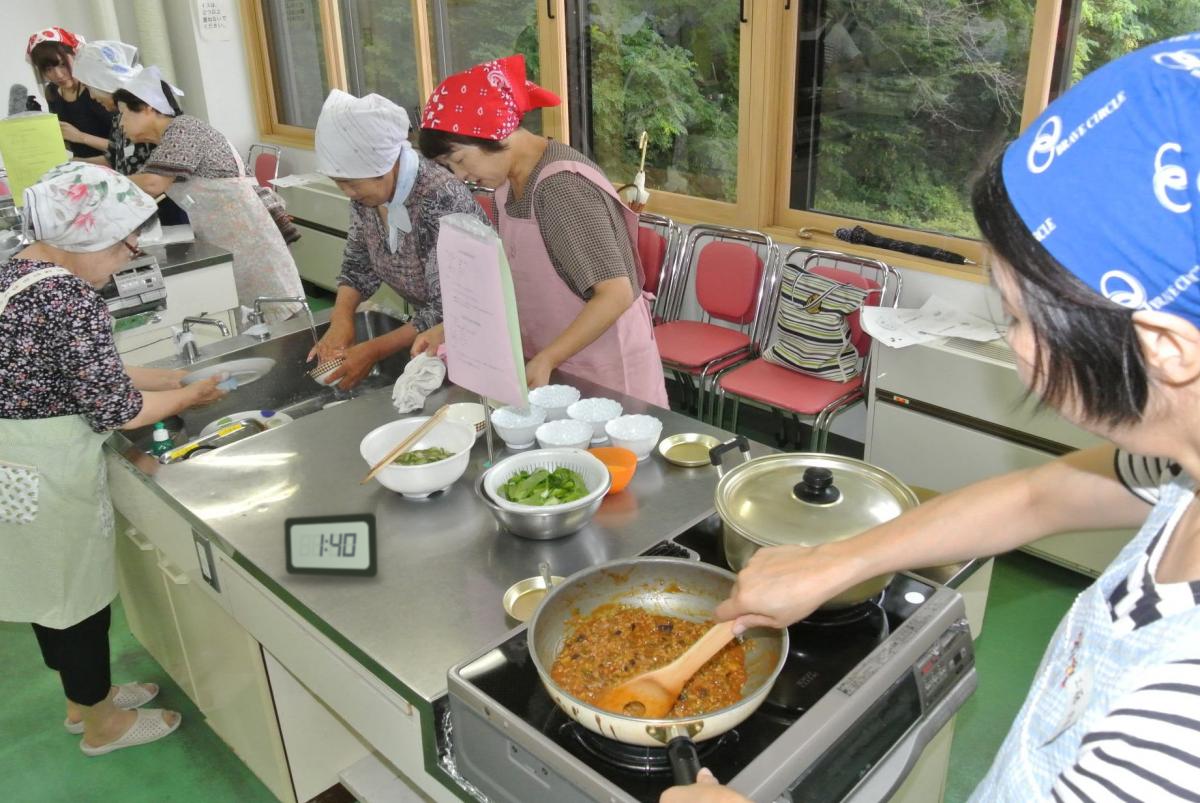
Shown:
**1:40**
